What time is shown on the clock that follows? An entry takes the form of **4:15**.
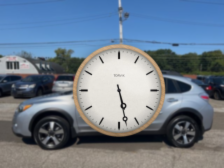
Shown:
**5:28**
